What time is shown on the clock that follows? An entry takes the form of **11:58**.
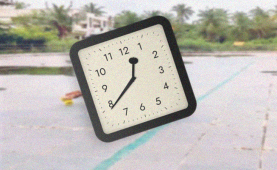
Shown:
**12:39**
